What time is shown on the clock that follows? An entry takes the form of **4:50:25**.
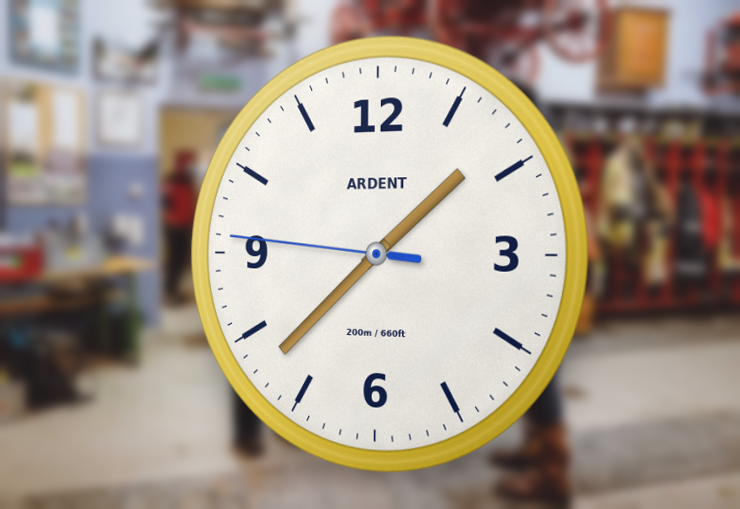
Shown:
**1:37:46**
